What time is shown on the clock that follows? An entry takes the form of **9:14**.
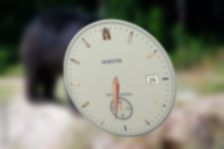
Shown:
**6:32**
